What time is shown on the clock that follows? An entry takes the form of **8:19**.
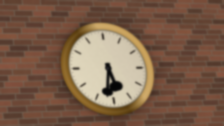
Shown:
**5:32**
